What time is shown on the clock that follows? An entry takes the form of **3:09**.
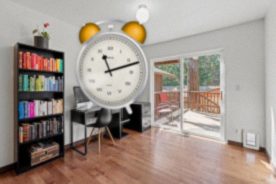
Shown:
**11:12**
